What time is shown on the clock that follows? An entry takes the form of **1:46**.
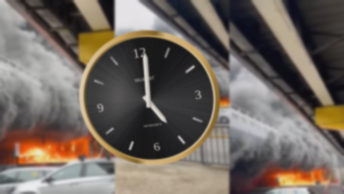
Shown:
**5:01**
